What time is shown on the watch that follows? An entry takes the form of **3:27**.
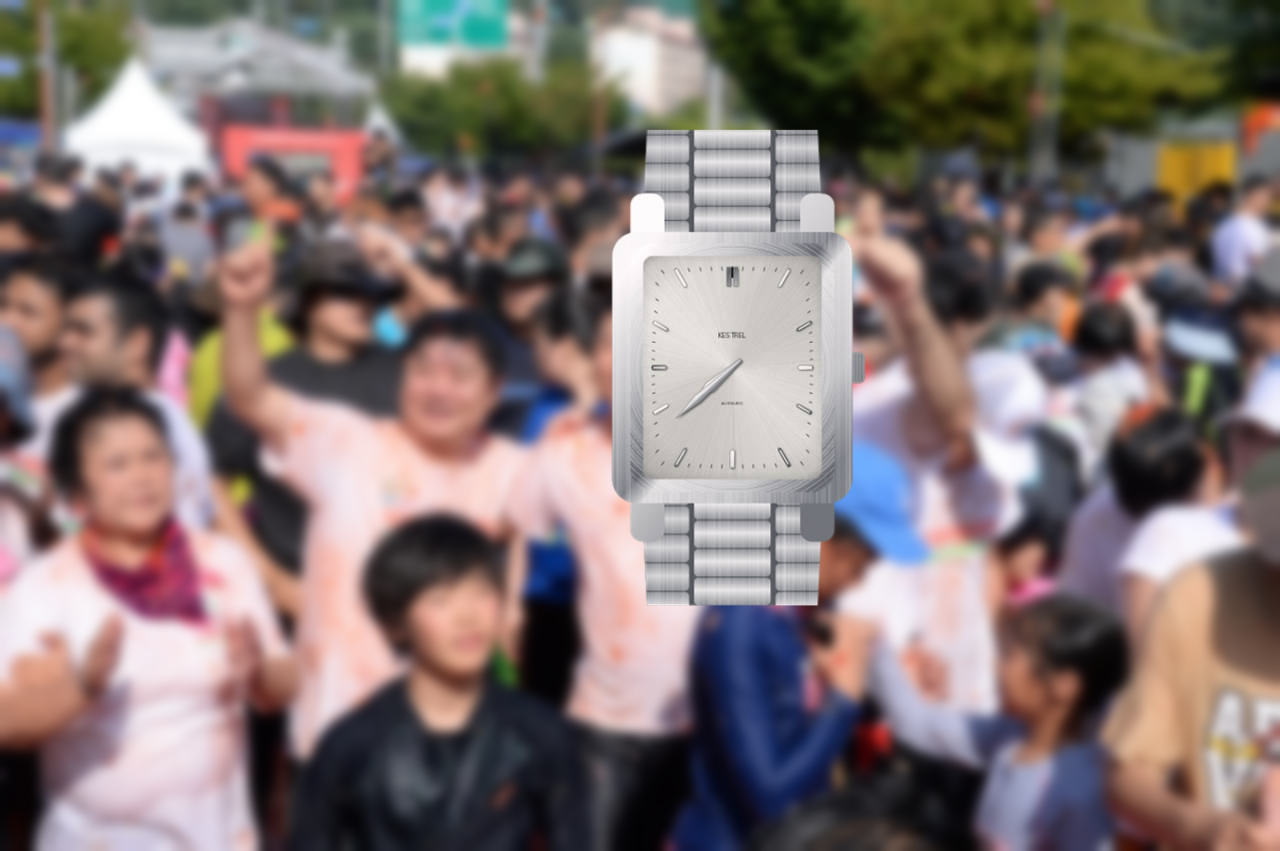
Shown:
**7:38**
